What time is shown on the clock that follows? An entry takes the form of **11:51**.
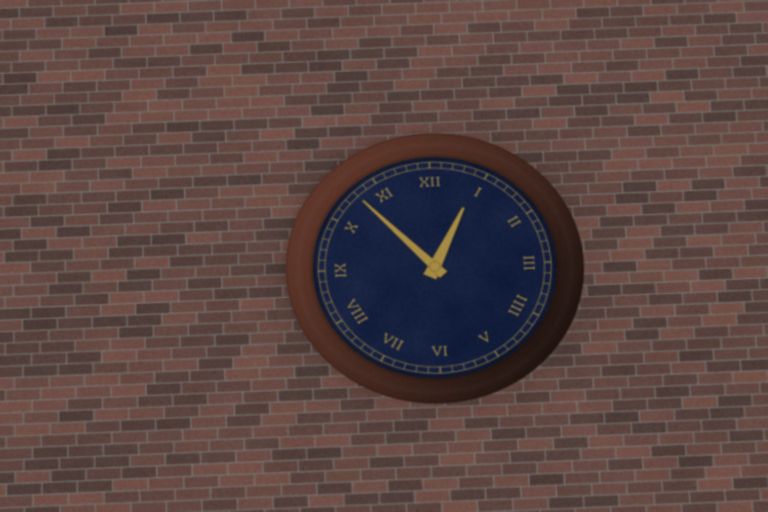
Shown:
**12:53**
